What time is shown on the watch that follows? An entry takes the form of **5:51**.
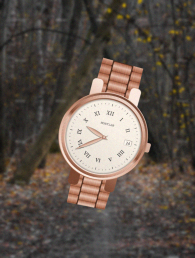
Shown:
**9:39**
